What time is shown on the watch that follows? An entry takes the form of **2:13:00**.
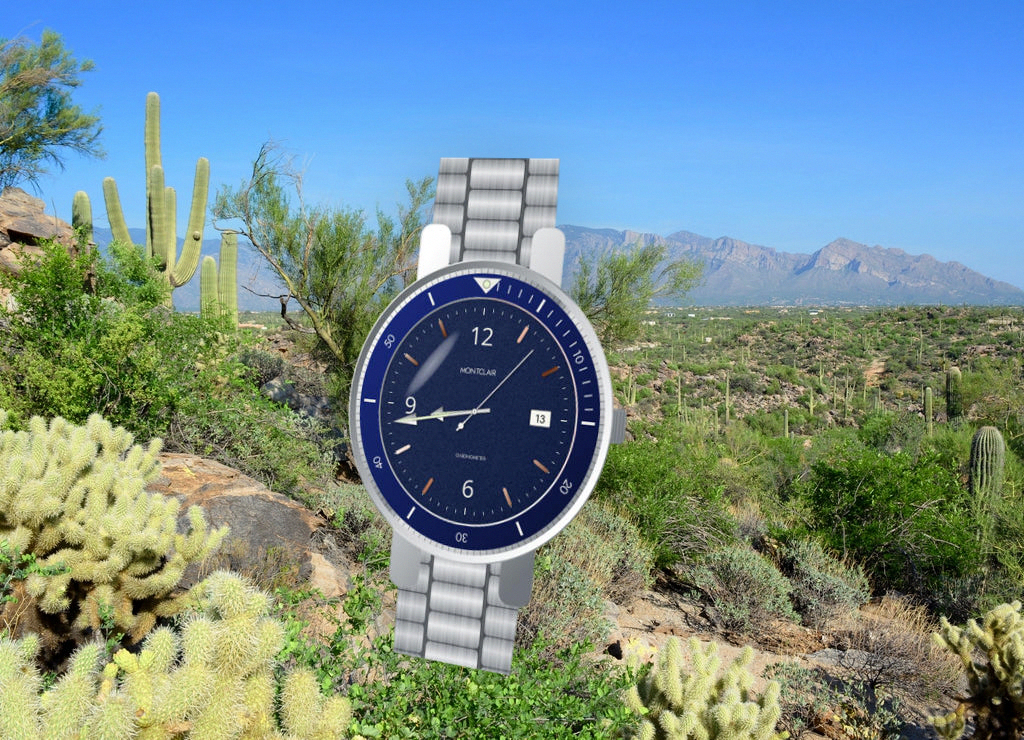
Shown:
**8:43:07**
